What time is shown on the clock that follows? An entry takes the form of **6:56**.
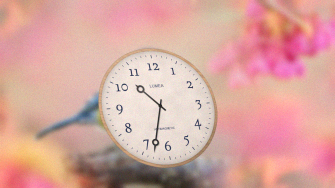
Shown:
**10:33**
